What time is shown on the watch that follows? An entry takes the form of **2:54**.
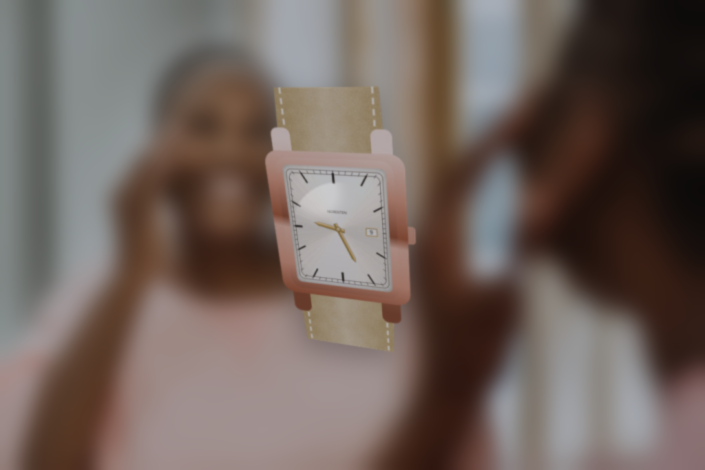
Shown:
**9:26**
